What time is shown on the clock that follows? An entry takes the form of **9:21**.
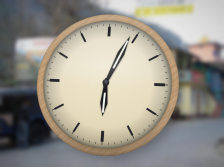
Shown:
**6:04**
